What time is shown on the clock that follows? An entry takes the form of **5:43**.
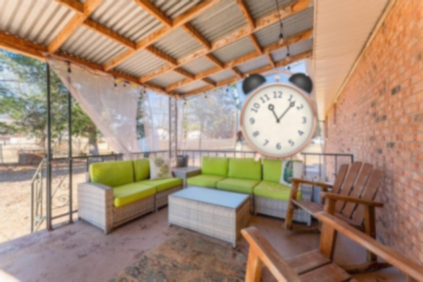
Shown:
**11:07**
